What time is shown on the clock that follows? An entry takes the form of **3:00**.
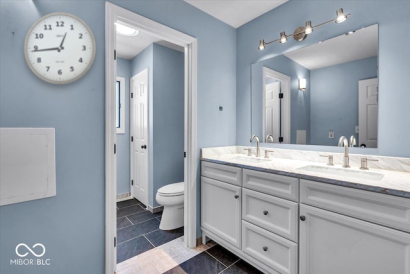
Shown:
**12:44**
